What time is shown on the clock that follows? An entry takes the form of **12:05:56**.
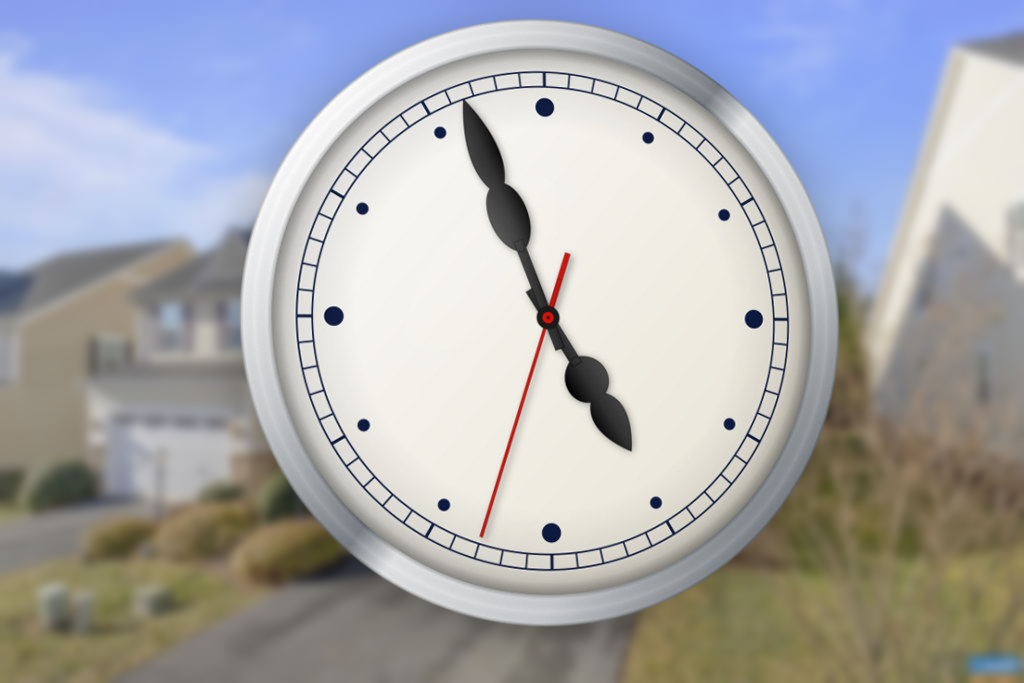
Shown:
**4:56:33**
